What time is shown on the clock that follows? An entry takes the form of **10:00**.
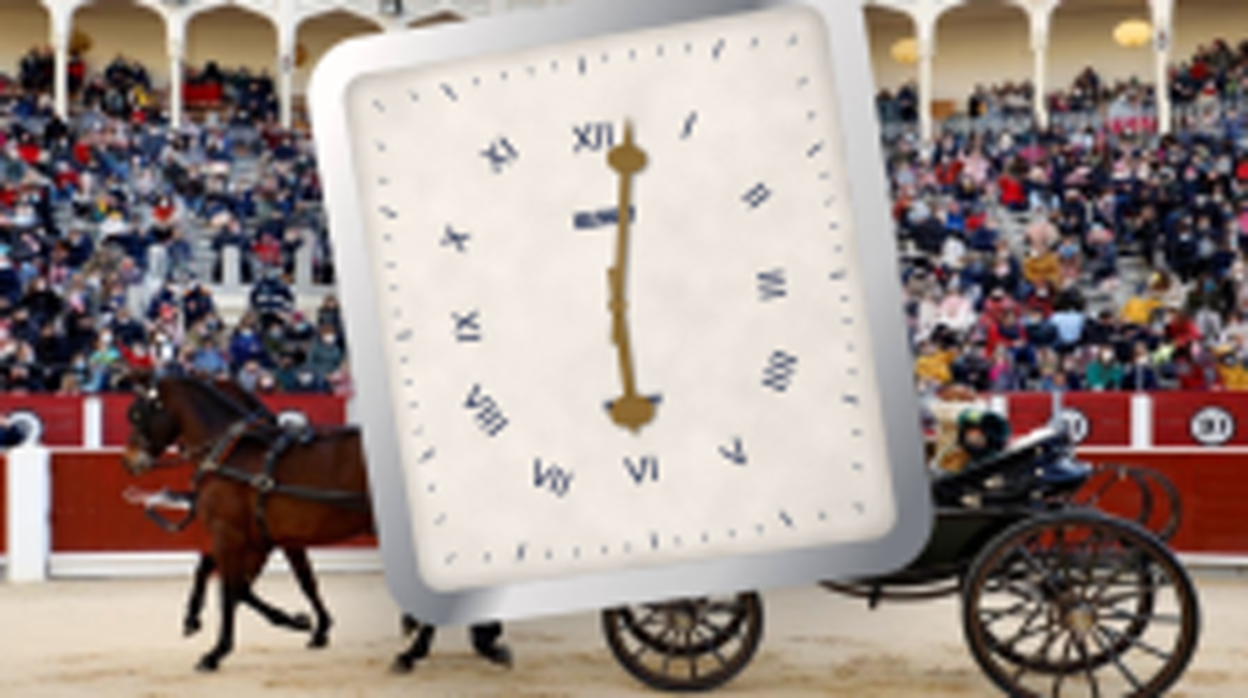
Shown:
**6:02**
